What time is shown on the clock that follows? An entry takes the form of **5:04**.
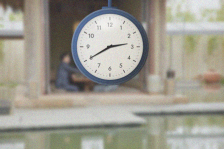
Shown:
**2:40**
